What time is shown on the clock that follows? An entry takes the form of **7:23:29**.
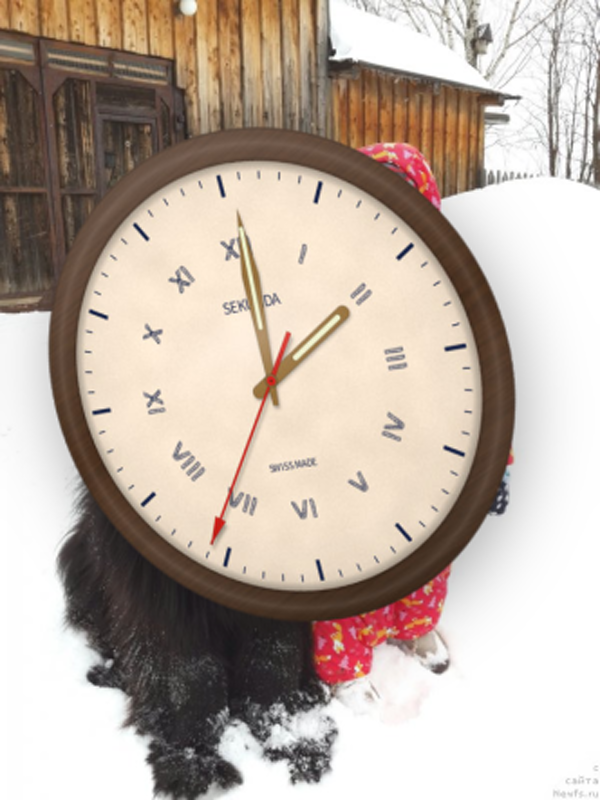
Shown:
**2:00:36**
